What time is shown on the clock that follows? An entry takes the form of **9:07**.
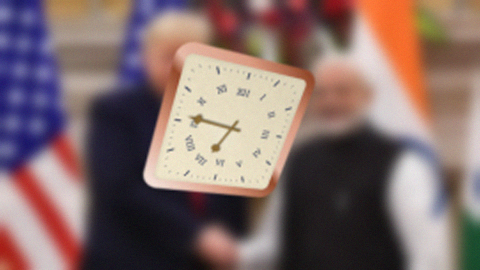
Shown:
**6:46**
